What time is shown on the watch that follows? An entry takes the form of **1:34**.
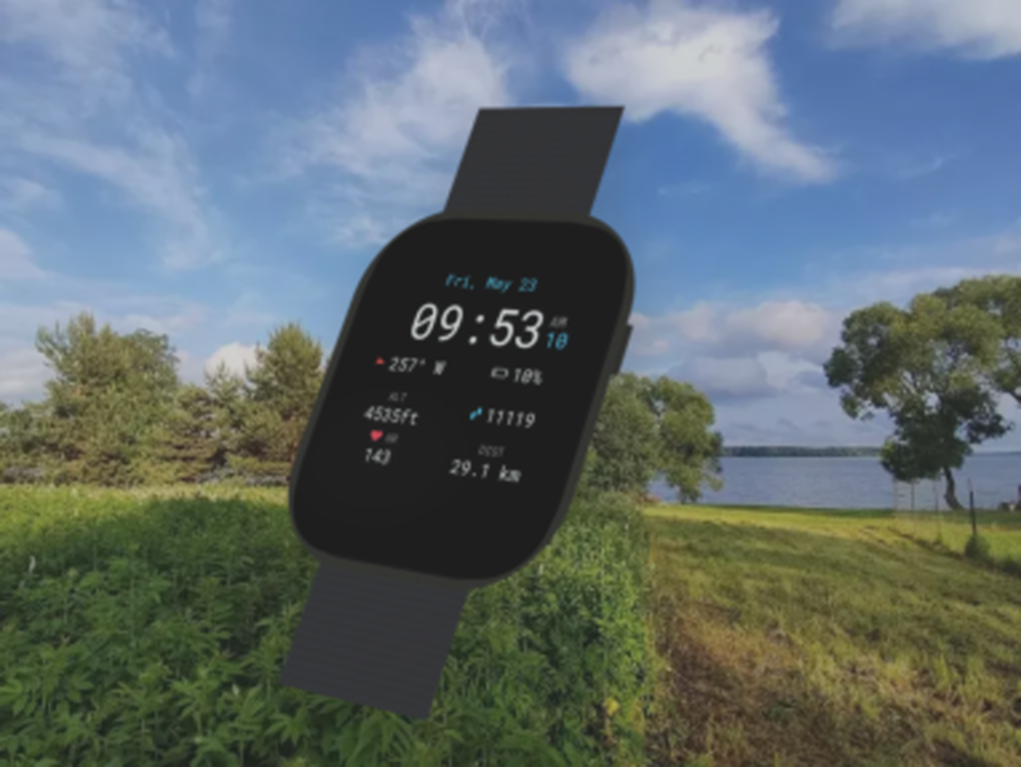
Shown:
**9:53**
